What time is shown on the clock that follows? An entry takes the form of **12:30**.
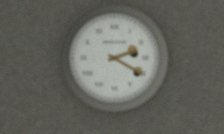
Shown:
**2:20**
